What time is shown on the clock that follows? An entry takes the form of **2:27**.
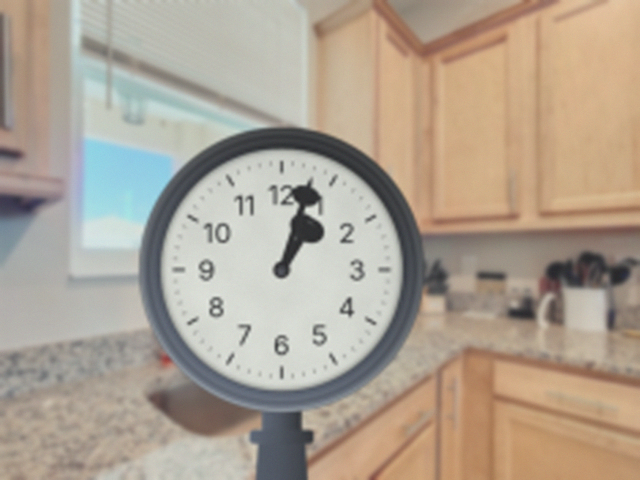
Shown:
**1:03**
